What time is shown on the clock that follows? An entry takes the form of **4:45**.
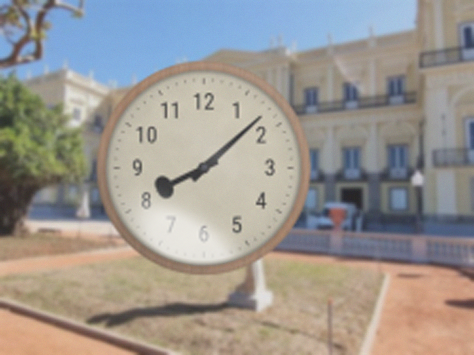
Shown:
**8:08**
